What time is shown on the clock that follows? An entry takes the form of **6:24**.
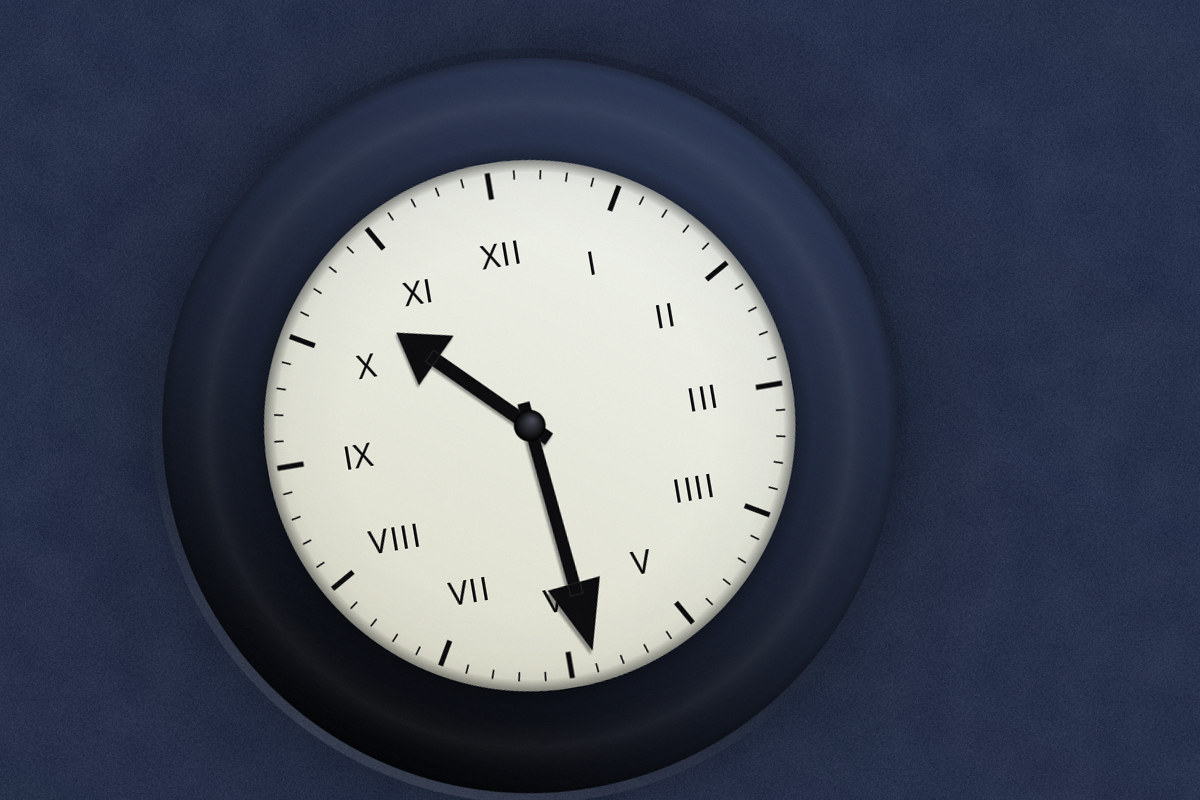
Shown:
**10:29**
